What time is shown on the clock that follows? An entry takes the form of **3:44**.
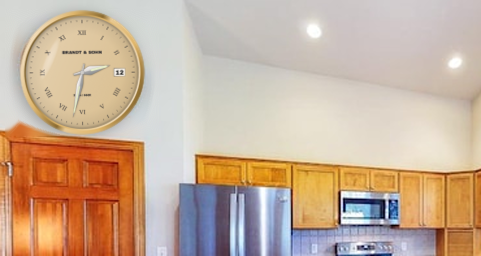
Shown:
**2:32**
